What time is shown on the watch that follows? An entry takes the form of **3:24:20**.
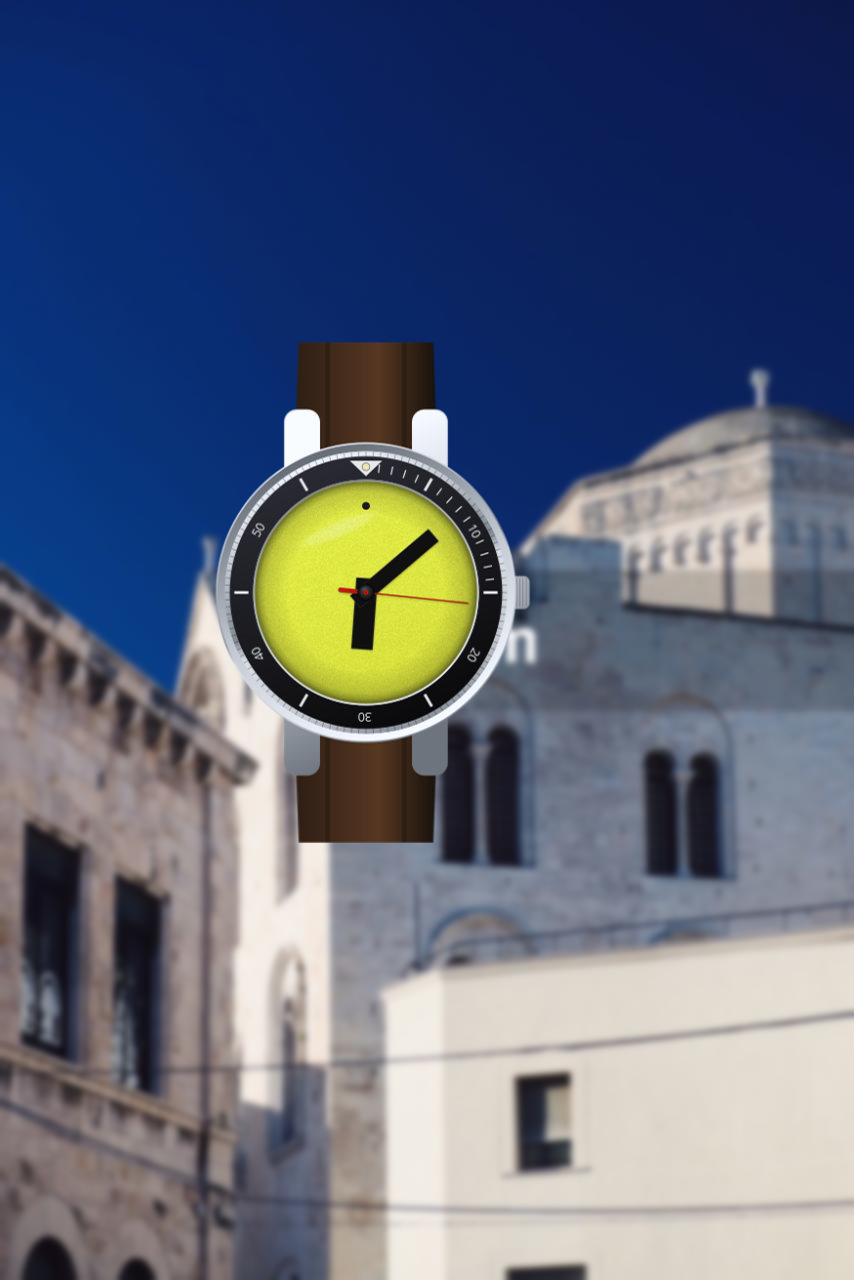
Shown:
**6:08:16**
